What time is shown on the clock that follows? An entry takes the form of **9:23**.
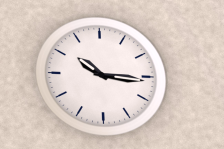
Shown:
**10:16**
